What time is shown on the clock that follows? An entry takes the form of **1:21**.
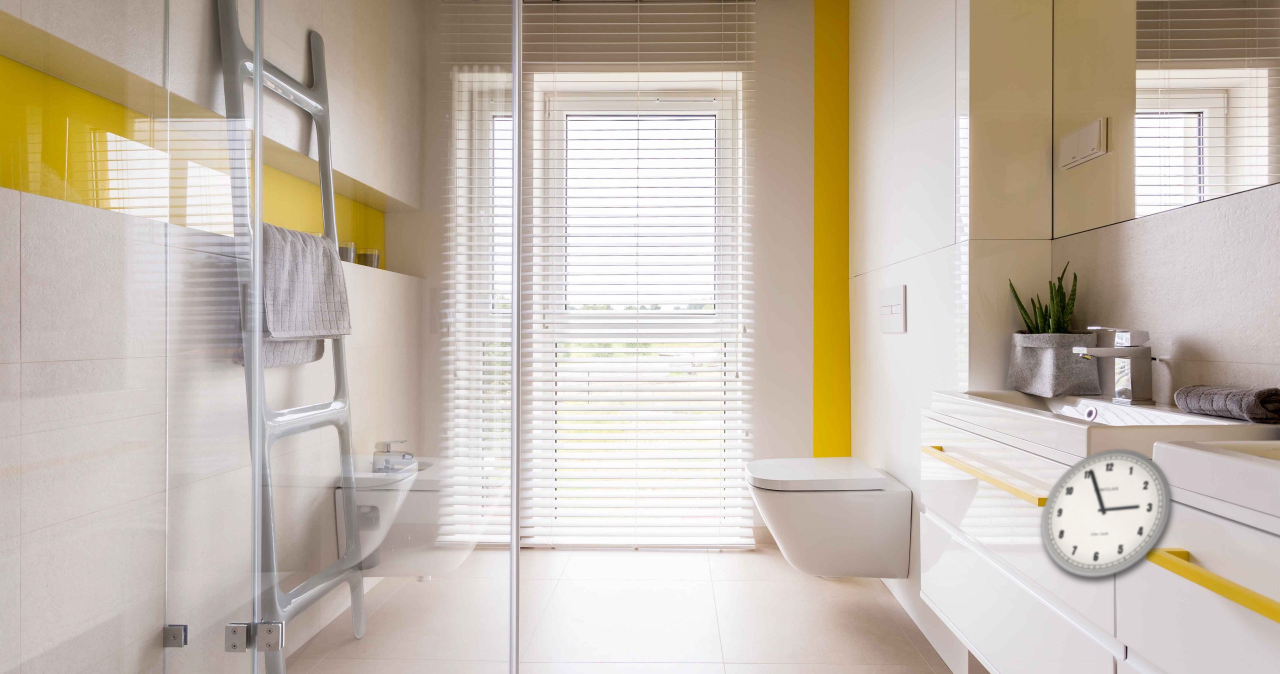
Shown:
**2:56**
